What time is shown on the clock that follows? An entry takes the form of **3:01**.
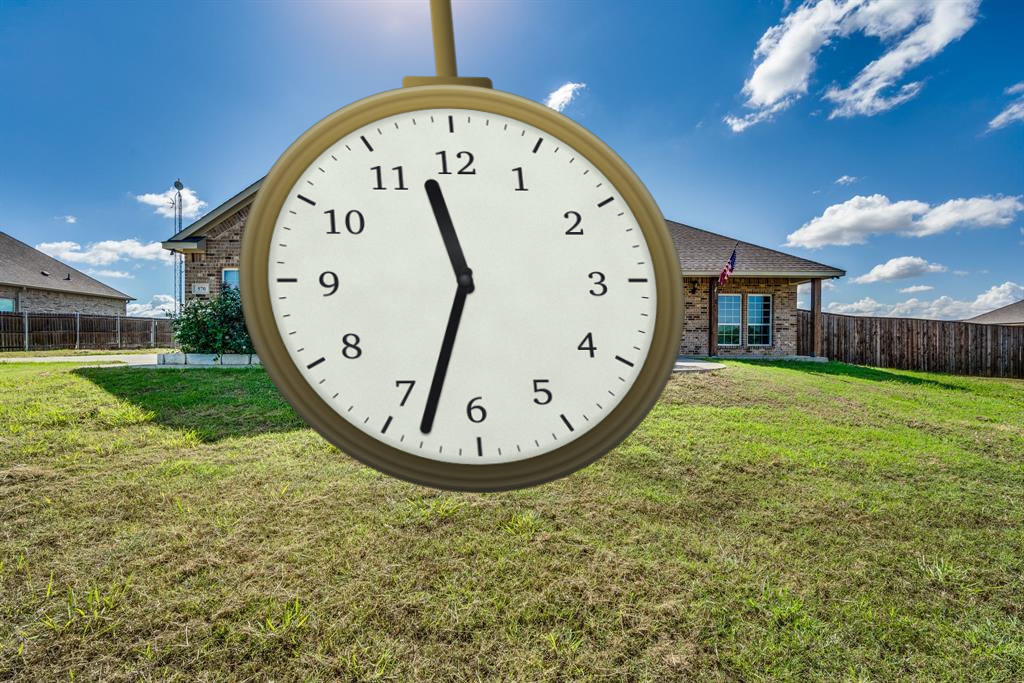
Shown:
**11:33**
